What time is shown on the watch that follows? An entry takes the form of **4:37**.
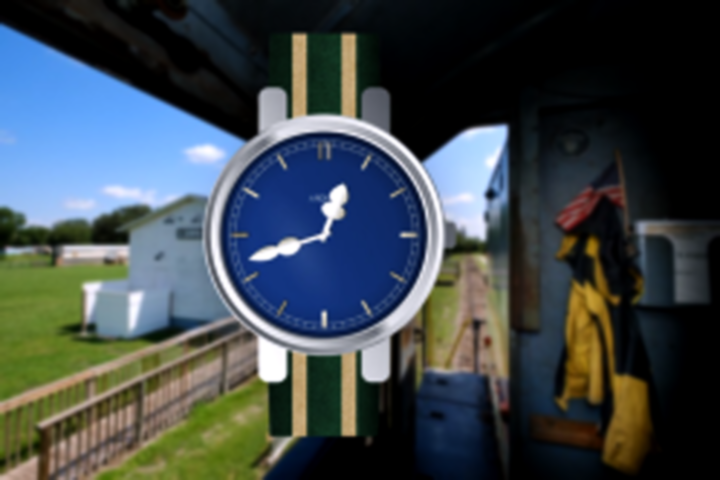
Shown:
**12:42**
